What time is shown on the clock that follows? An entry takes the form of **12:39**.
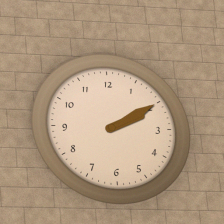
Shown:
**2:10**
